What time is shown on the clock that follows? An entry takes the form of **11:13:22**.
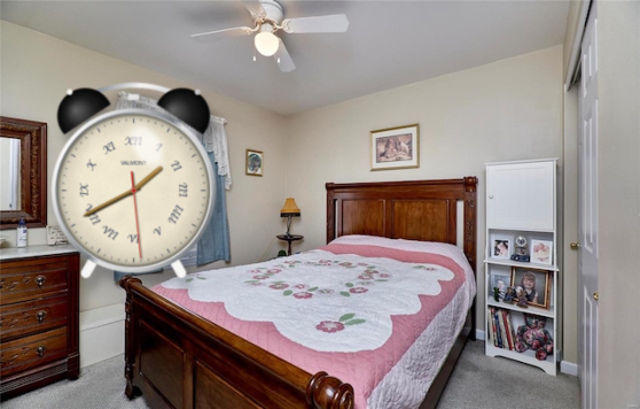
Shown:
**1:40:29**
